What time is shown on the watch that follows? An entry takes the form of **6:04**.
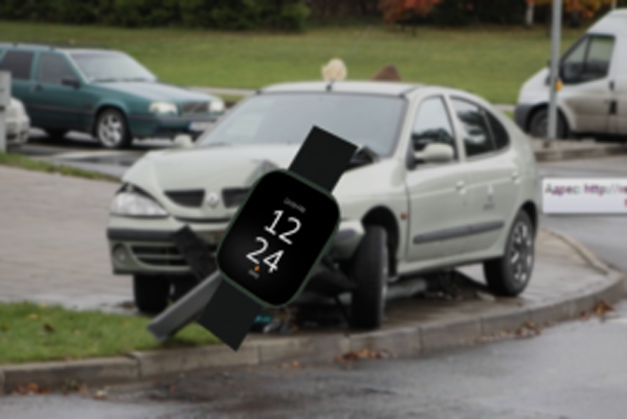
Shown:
**12:24**
